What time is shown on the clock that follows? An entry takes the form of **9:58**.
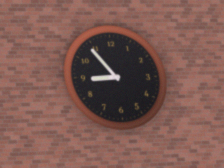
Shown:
**8:54**
